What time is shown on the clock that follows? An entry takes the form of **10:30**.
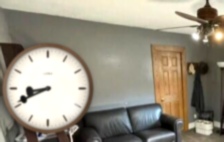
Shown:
**8:41**
